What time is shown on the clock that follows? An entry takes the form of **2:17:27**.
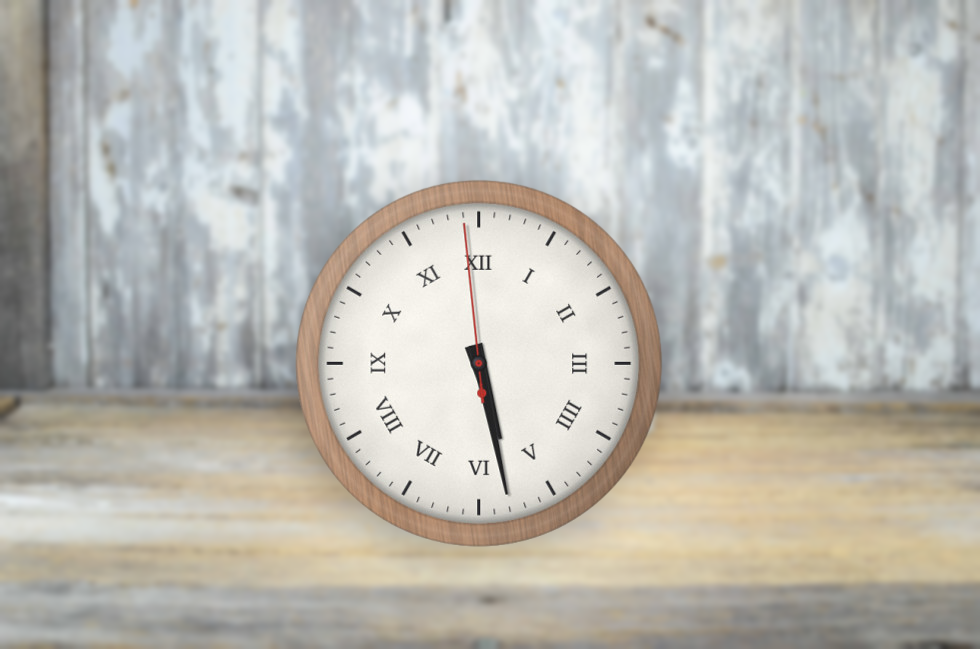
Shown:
**5:27:59**
